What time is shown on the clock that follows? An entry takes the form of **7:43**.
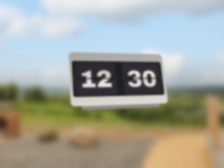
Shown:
**12:30**
